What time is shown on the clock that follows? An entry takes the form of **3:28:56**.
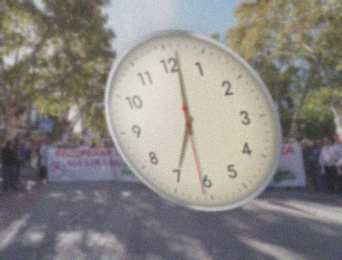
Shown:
**7:01:31**
